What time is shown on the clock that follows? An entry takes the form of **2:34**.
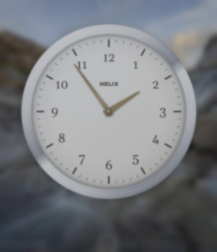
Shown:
**1:54**
